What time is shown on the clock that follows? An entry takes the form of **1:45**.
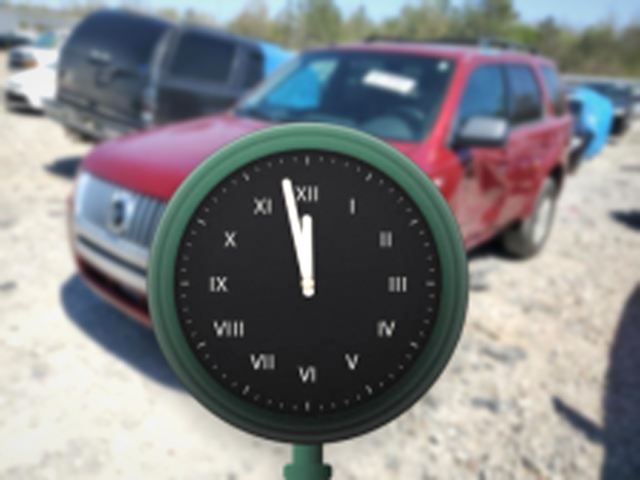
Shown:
**11:58**
